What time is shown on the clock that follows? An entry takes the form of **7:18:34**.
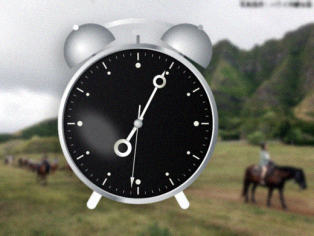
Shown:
**7:04:31**
